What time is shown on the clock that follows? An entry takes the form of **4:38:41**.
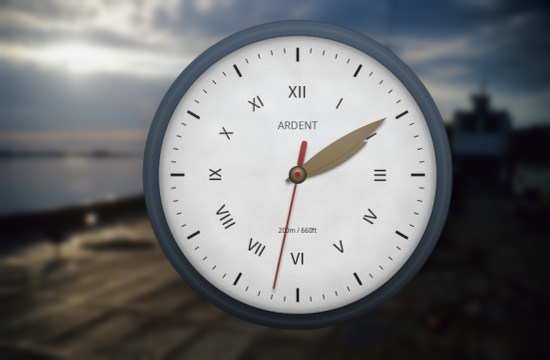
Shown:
**2:09:32**
